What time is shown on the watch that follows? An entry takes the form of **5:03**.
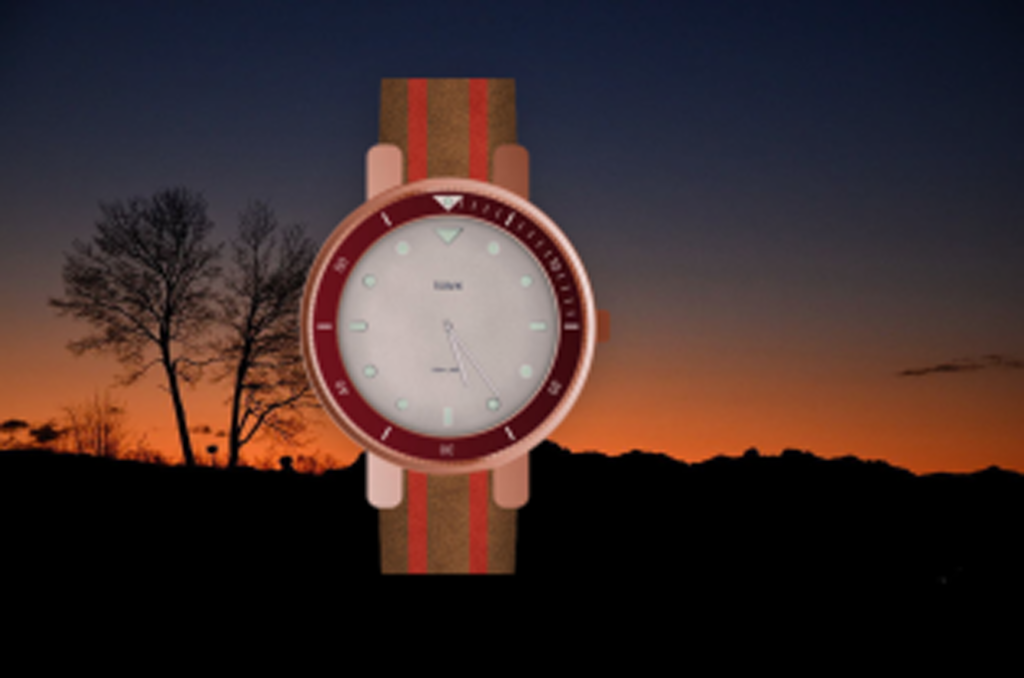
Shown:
**5:24**
